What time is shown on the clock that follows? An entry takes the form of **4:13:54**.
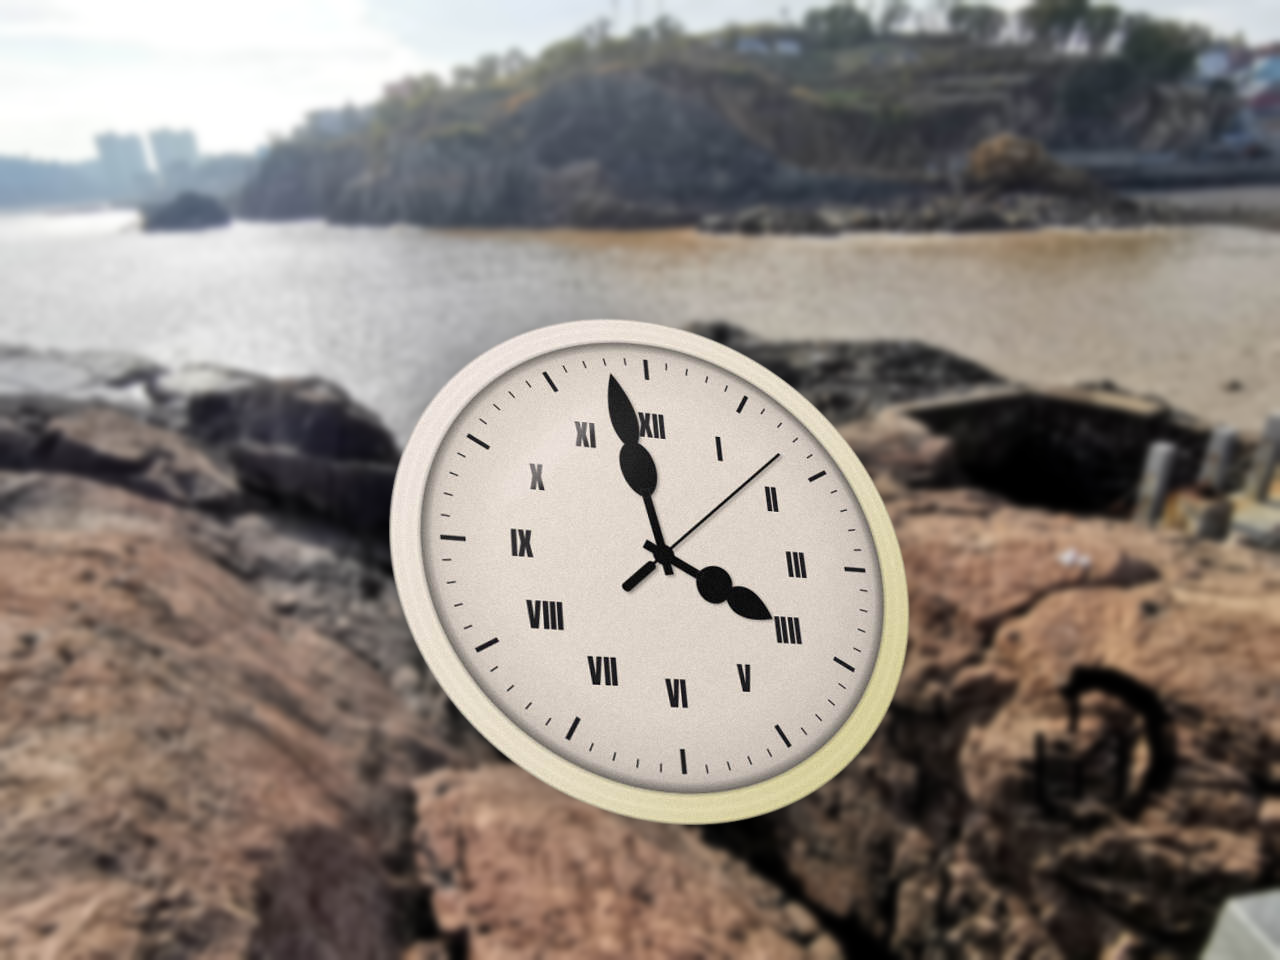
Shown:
**3:58:08**
